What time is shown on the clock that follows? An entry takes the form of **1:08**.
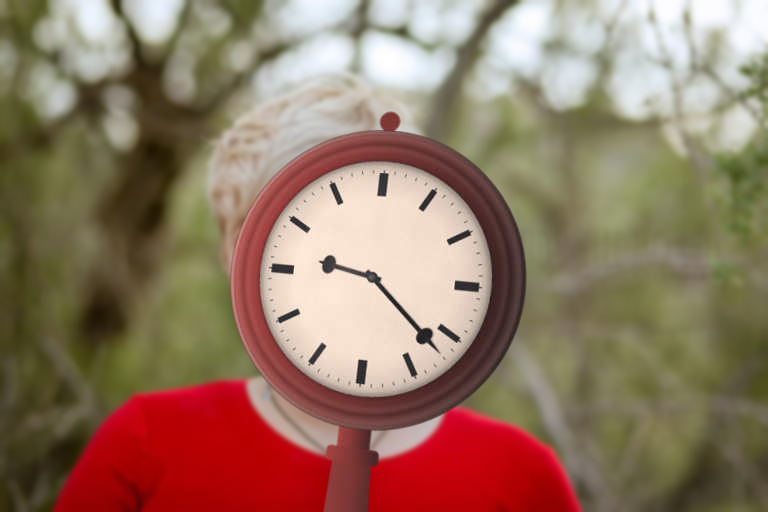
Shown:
**9:22**
